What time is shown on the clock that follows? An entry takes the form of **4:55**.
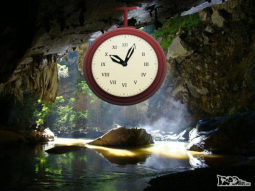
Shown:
**10:04**
